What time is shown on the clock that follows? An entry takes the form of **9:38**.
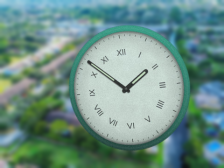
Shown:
**1:52**
